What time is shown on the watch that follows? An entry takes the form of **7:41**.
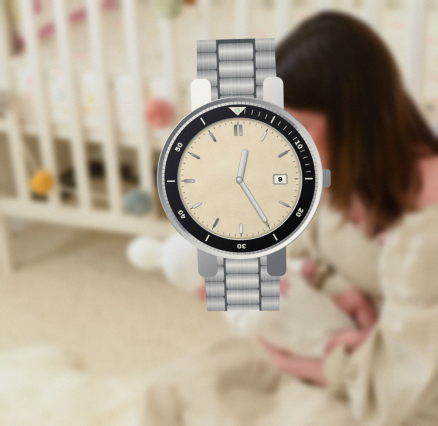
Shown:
**12:25**
